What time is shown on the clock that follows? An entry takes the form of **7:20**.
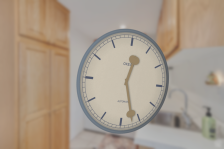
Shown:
**12:27**
